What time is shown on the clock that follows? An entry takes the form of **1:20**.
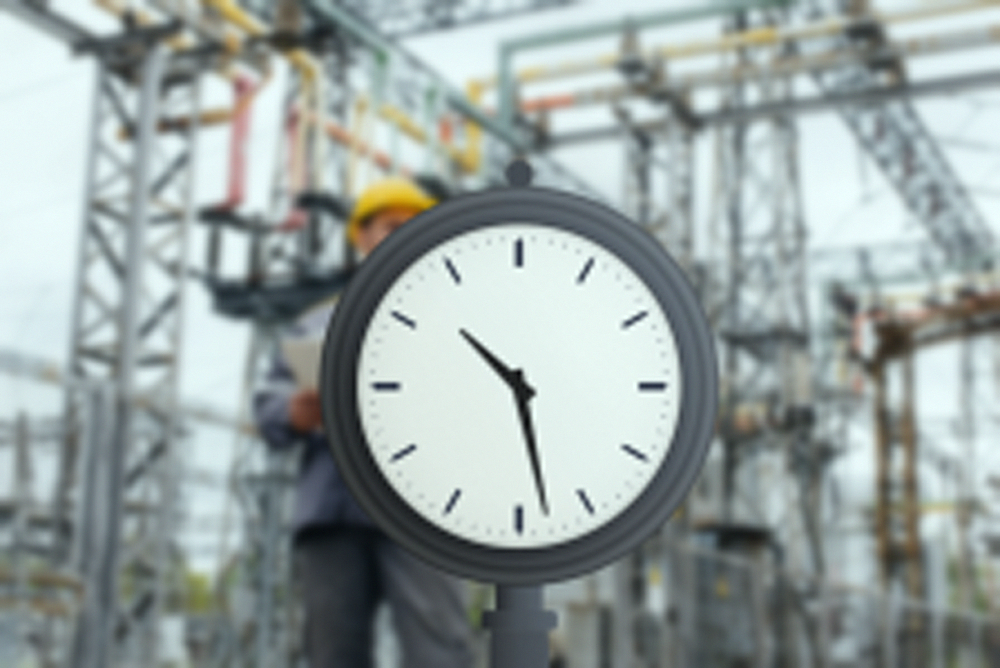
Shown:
**10:28**
